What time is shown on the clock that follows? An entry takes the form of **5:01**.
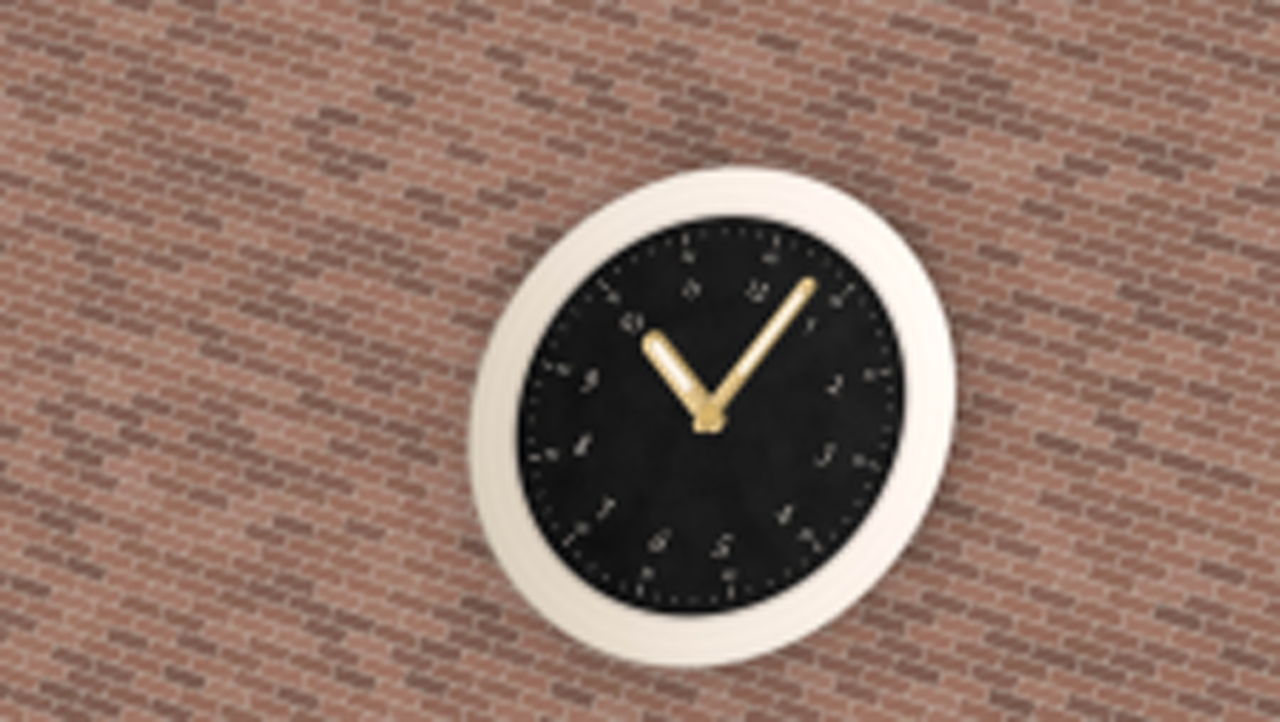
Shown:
**10:03**
